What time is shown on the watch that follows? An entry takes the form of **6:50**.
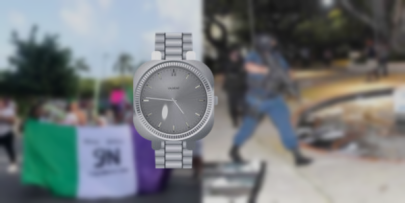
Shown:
**4:46**
